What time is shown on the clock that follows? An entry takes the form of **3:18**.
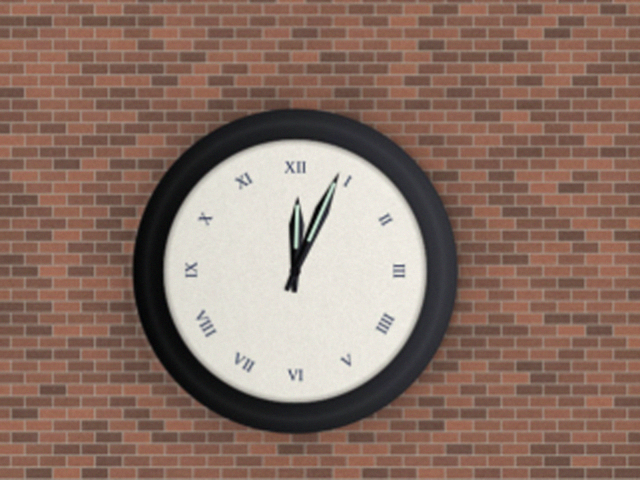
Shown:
**12:04**
